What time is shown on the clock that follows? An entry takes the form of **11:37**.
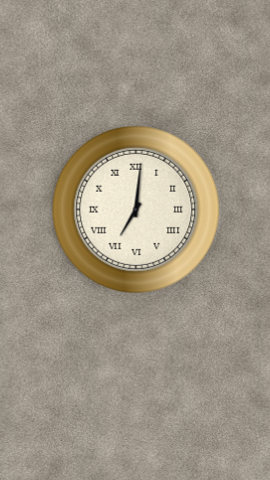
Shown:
**7:01**
